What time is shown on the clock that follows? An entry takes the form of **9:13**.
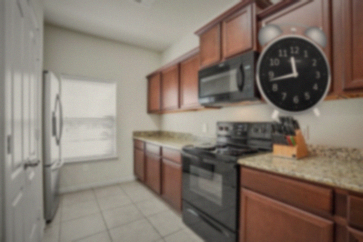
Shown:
**11:43**
